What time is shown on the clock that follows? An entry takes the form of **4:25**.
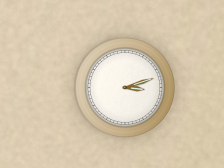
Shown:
**3:12**
